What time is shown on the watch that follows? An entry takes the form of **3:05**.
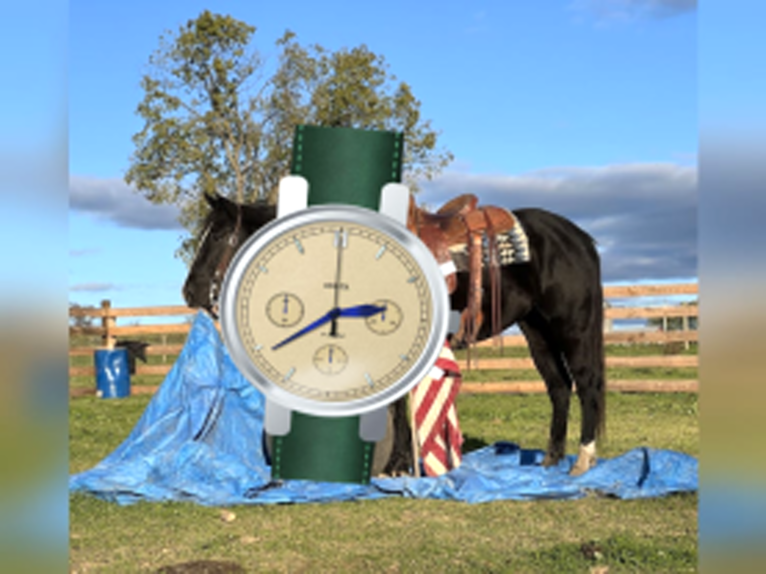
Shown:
**2:39**
